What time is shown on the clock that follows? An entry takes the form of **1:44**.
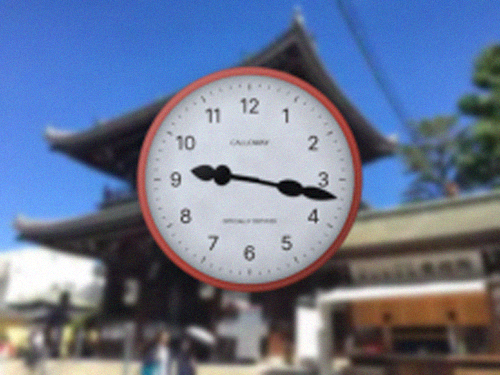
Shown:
**9:17**
